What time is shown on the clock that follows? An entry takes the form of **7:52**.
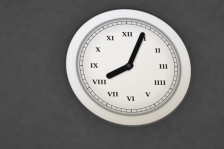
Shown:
**8:04**
